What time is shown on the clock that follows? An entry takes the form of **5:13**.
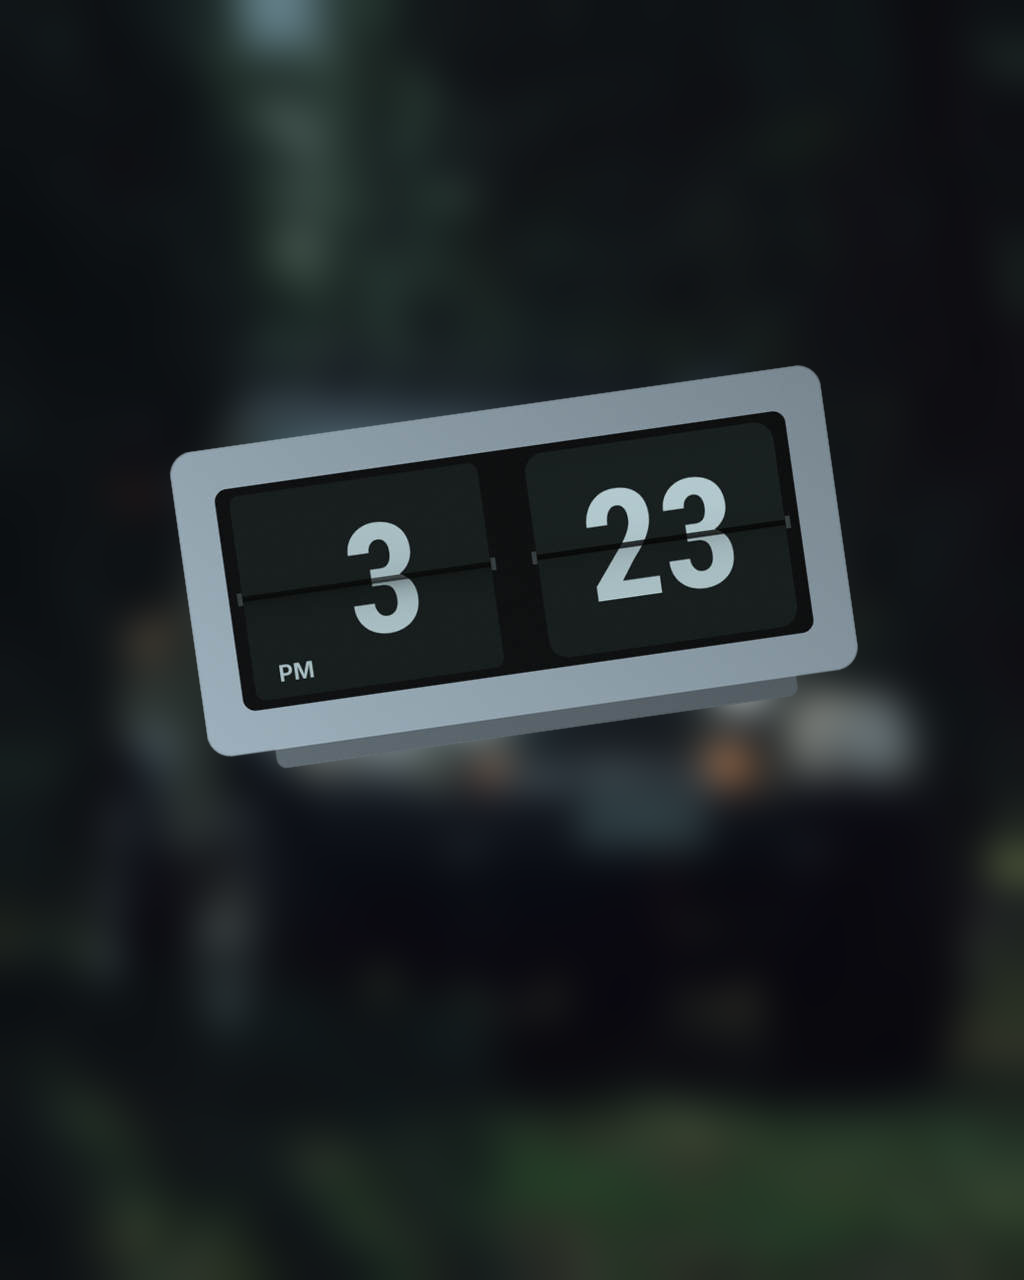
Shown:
**3:23**
